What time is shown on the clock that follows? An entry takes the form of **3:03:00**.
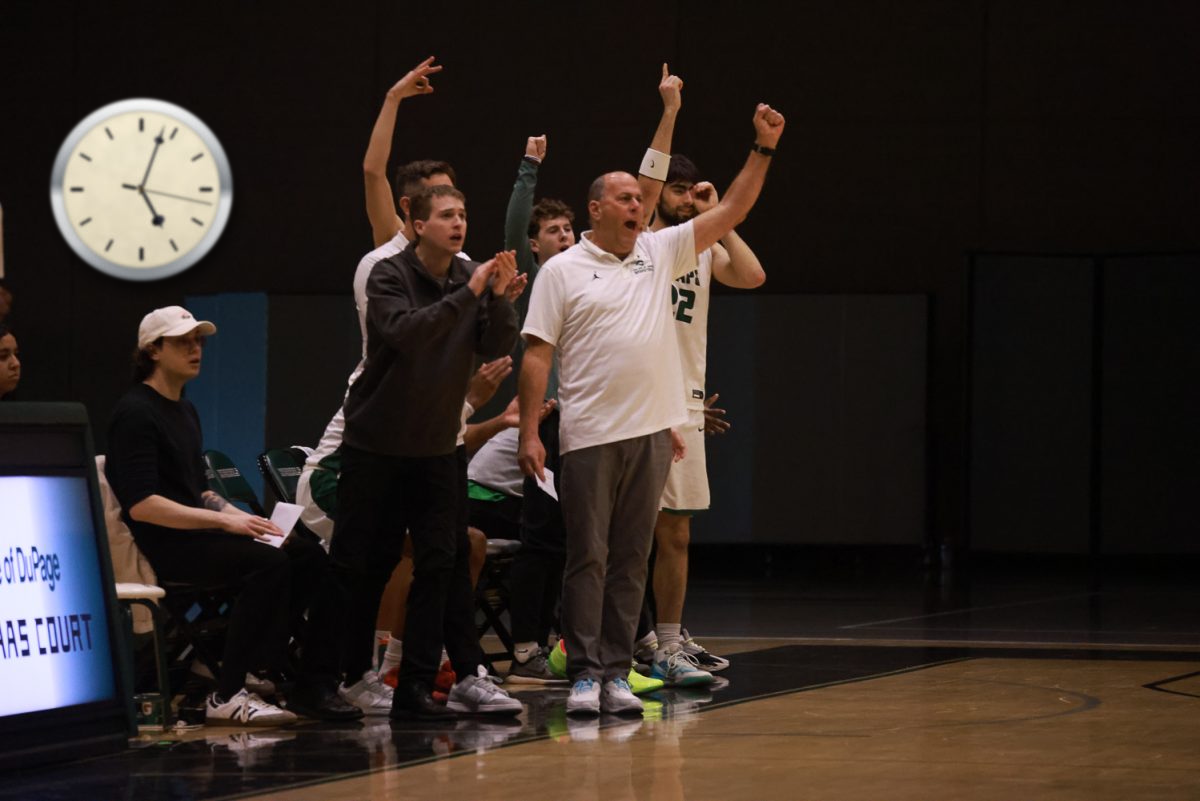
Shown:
**5:03:17**
